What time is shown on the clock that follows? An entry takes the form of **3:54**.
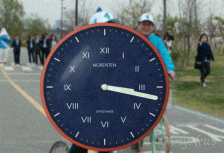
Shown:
**3:17**
